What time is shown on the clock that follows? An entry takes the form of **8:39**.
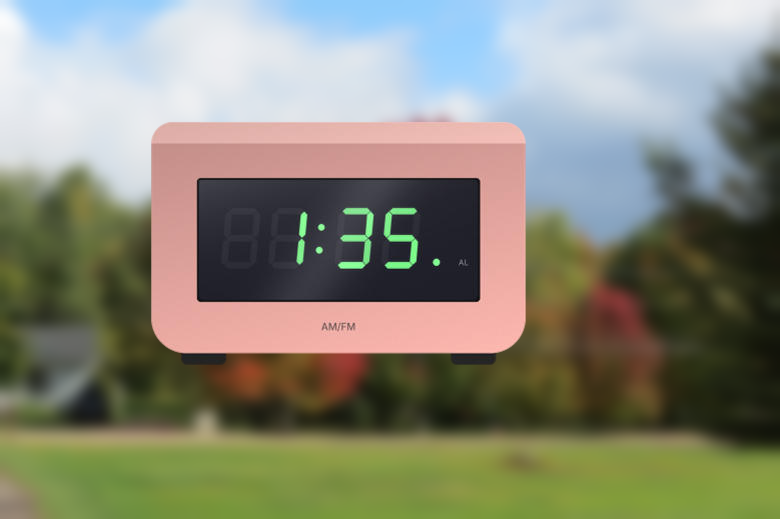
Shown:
**1:35**
